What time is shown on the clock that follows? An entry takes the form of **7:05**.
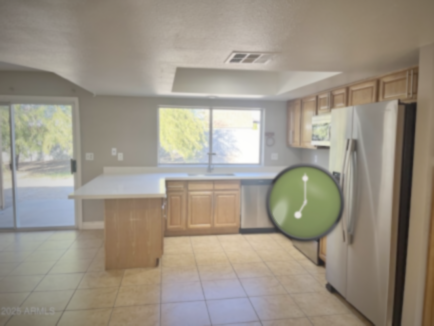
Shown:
**7:00**
